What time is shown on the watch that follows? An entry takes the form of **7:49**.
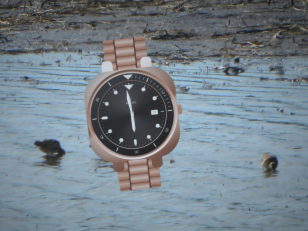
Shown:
**5:59**
